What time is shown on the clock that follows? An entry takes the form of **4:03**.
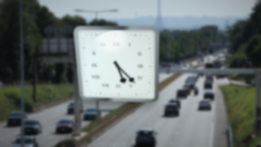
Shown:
**5:23**
